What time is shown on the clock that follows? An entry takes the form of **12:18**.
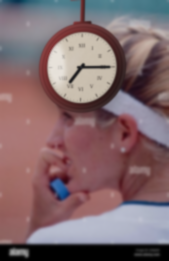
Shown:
**7:15**
